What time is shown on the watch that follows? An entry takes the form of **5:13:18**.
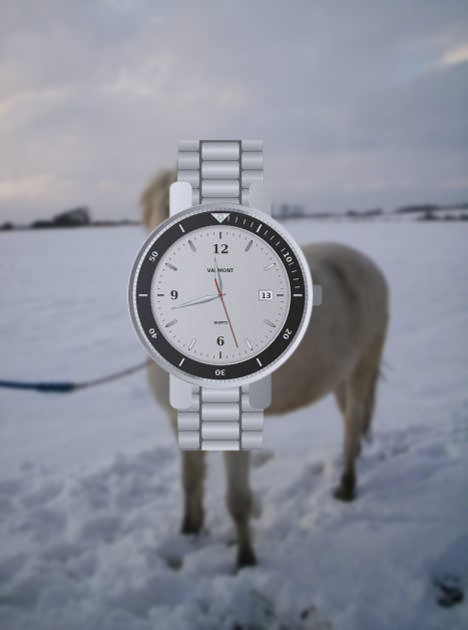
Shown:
**11:42:27**
